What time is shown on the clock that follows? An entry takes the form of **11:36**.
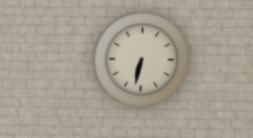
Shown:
**6:32**
